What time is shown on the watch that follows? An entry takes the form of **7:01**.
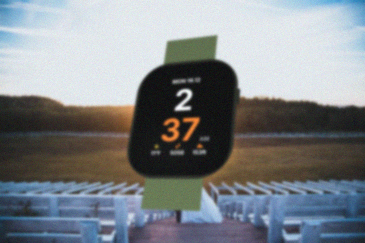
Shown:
**2:37**
